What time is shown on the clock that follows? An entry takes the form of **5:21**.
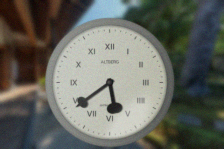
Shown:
**5:39**
